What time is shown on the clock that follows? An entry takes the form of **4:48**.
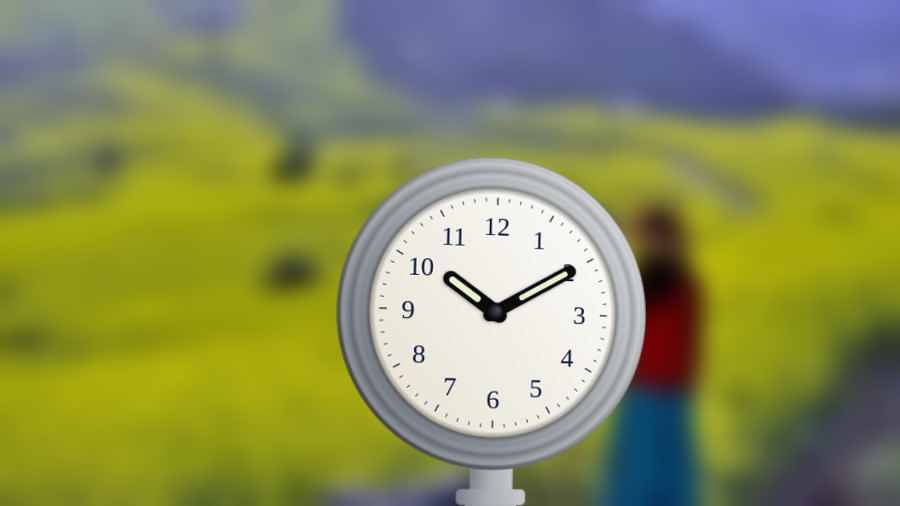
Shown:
**10:10**
